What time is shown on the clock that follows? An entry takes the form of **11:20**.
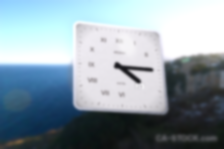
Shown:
**4:15**
